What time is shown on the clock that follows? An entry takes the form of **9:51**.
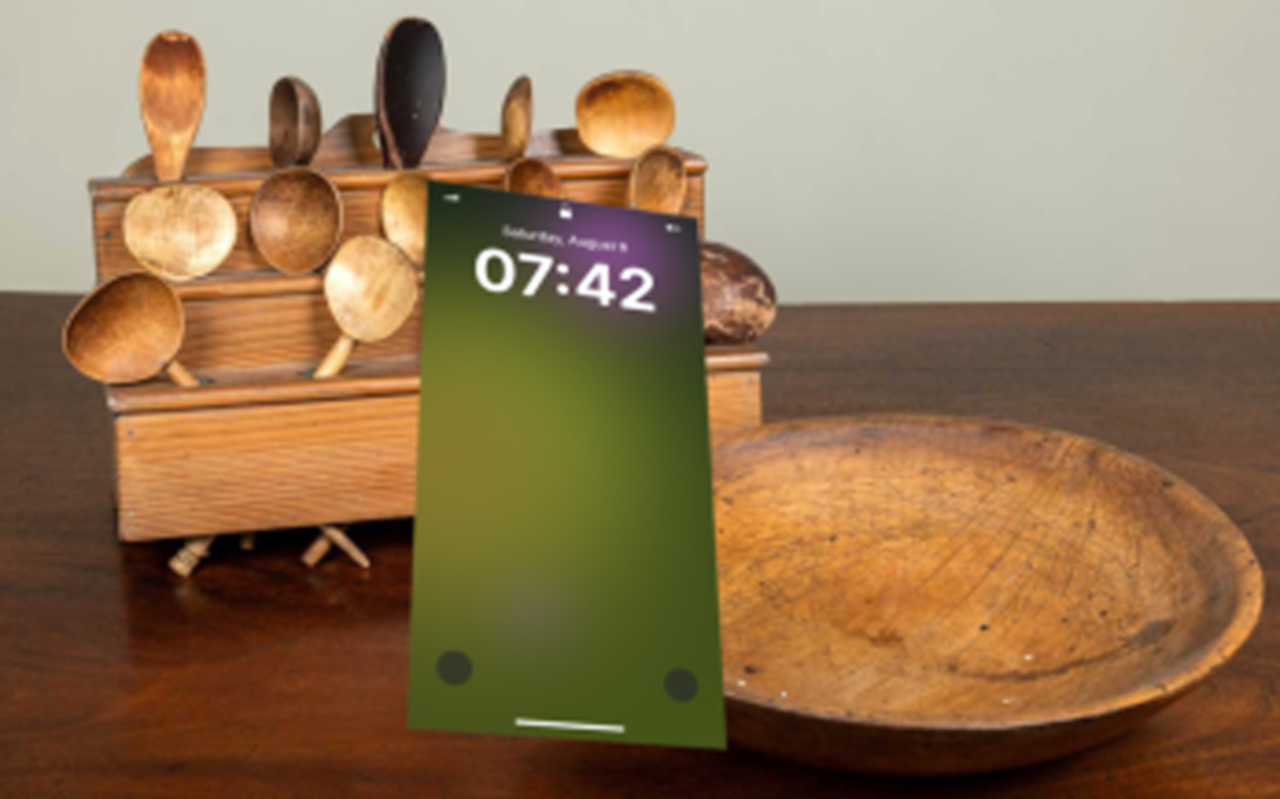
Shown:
**7:42**
